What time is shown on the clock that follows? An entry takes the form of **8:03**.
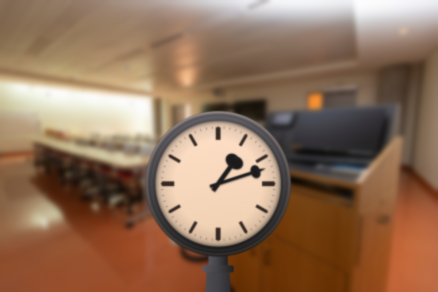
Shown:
**1:12**
